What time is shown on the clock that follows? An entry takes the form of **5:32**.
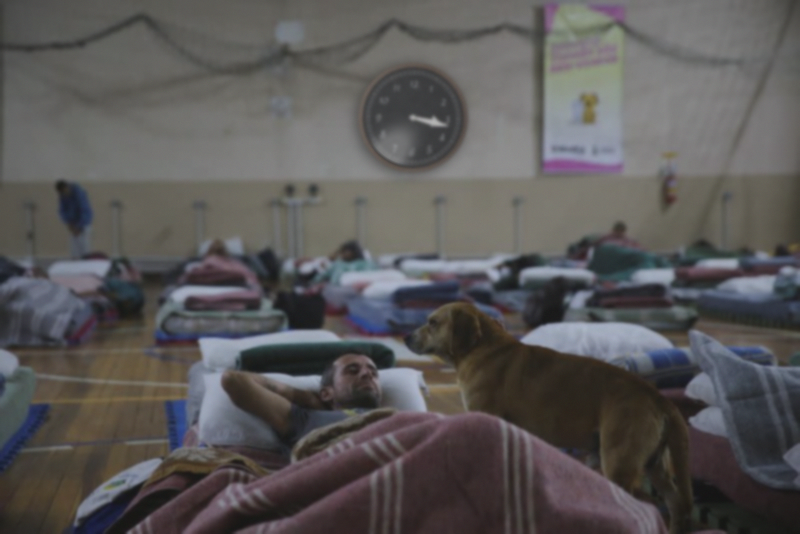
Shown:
**3:17**
